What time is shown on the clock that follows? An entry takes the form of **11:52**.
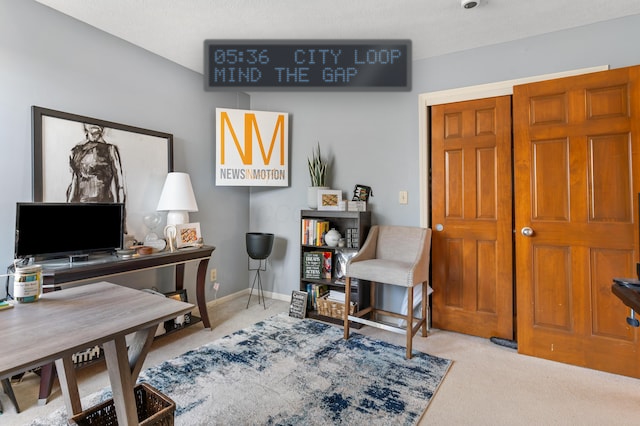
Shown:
**5:36**
